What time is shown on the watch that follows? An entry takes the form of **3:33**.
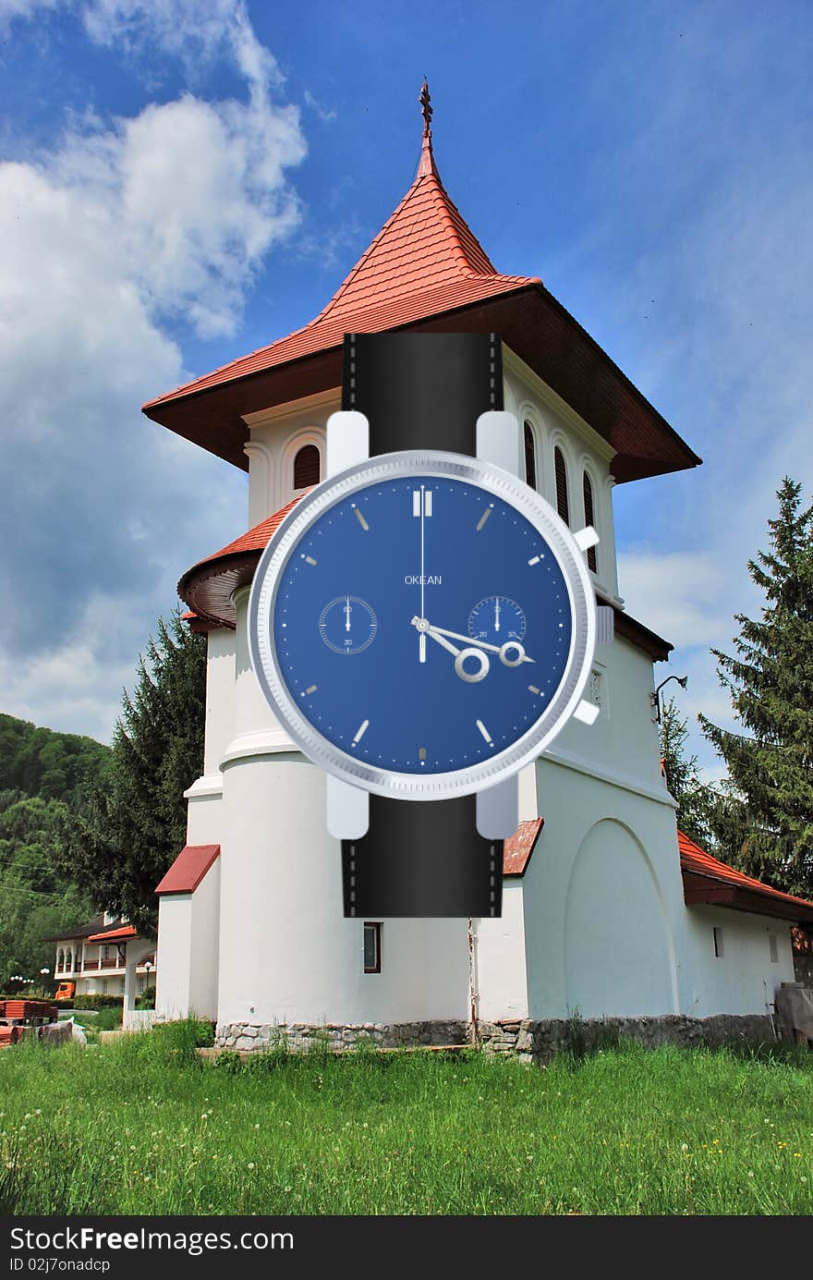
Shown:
**4:18**
